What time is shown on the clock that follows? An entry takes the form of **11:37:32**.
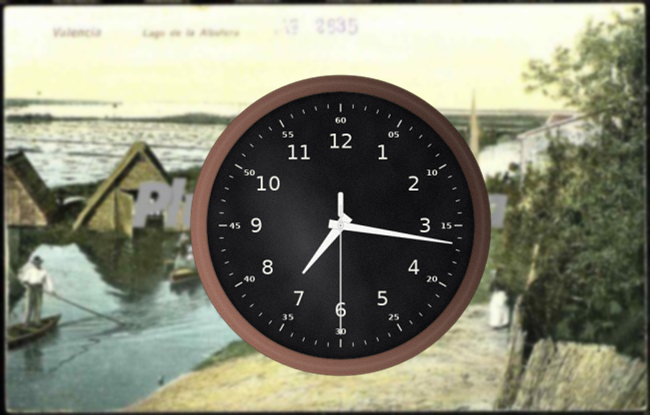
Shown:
**7:16:30**
